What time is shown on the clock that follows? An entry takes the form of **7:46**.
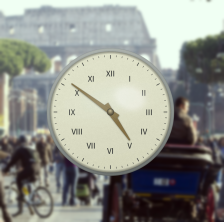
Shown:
**4:51**
